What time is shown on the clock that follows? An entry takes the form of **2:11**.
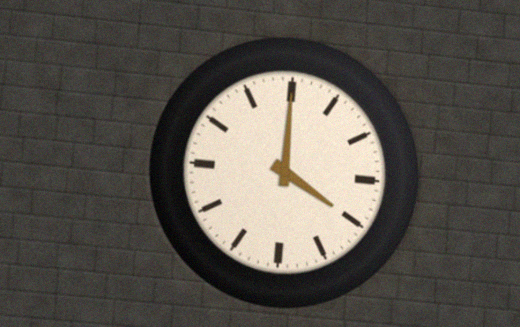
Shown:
**4:00**
